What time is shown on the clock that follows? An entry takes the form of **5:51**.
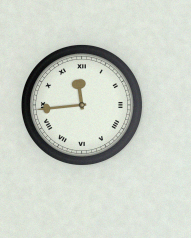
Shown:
**11:44**
